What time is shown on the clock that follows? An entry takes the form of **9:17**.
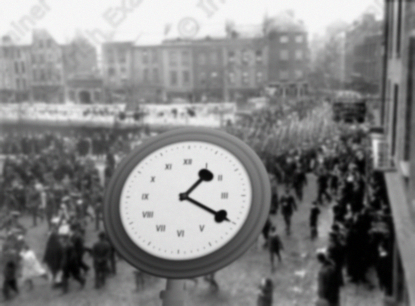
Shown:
**1:20**
